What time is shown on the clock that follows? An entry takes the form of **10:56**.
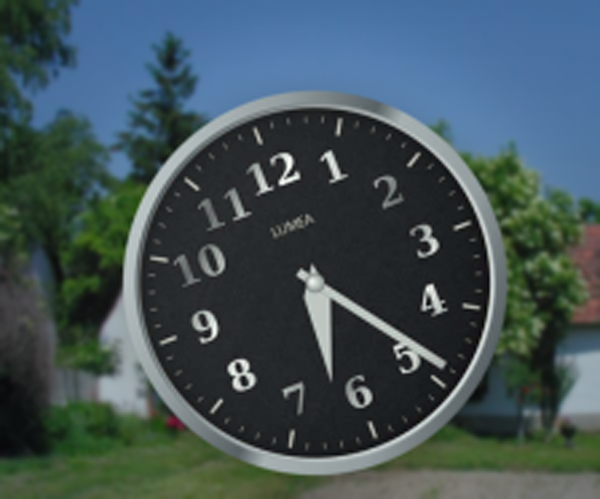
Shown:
**6:24**
